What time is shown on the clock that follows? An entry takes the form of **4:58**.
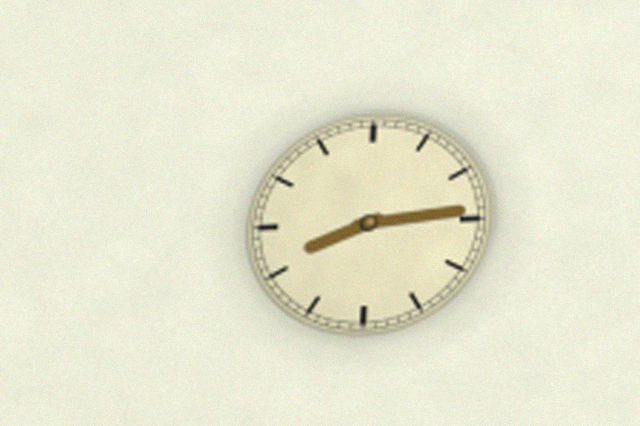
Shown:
**8:14**
